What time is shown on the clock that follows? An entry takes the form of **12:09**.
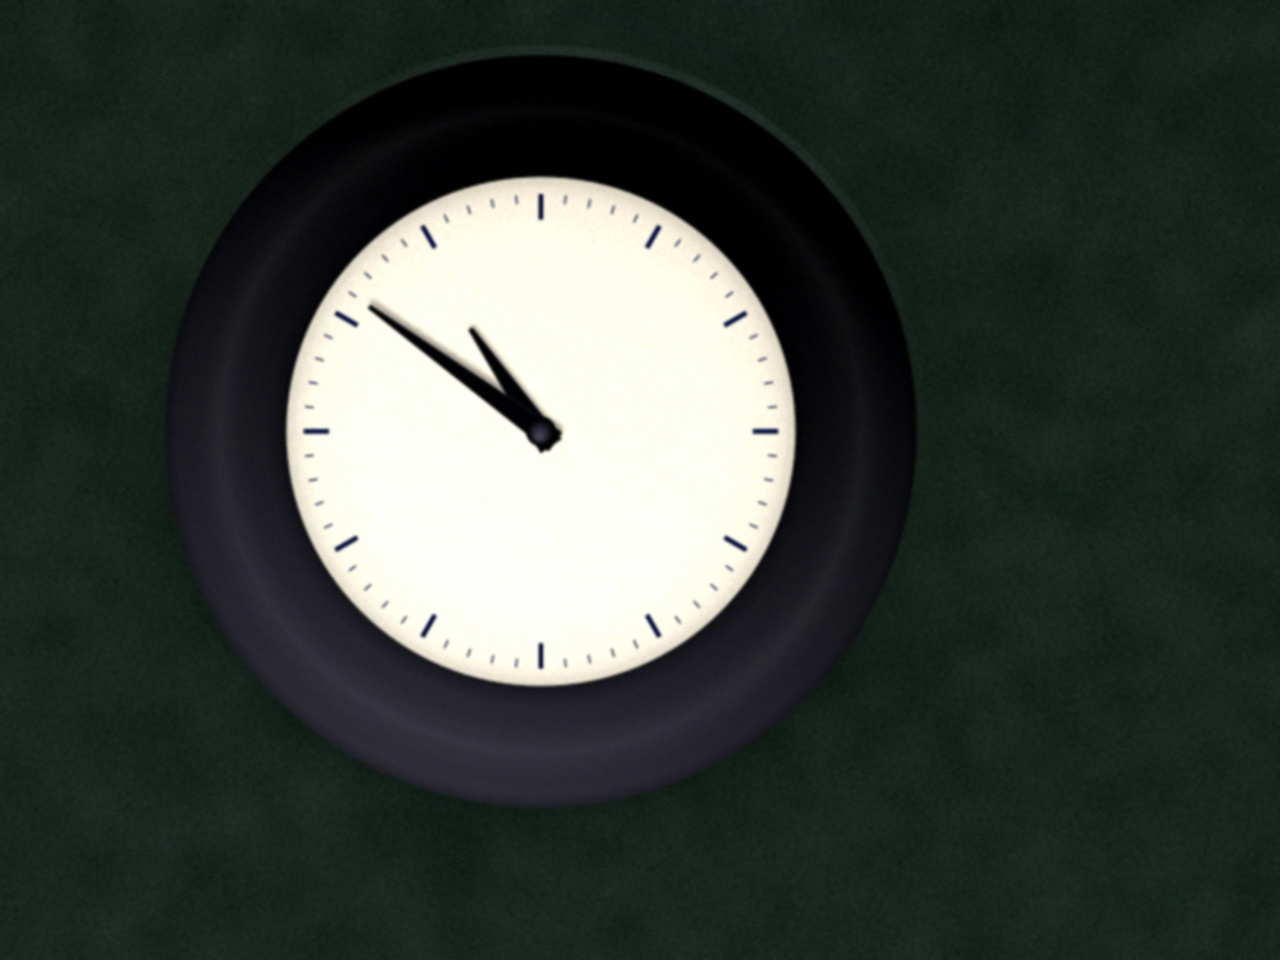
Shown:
**10:51**
